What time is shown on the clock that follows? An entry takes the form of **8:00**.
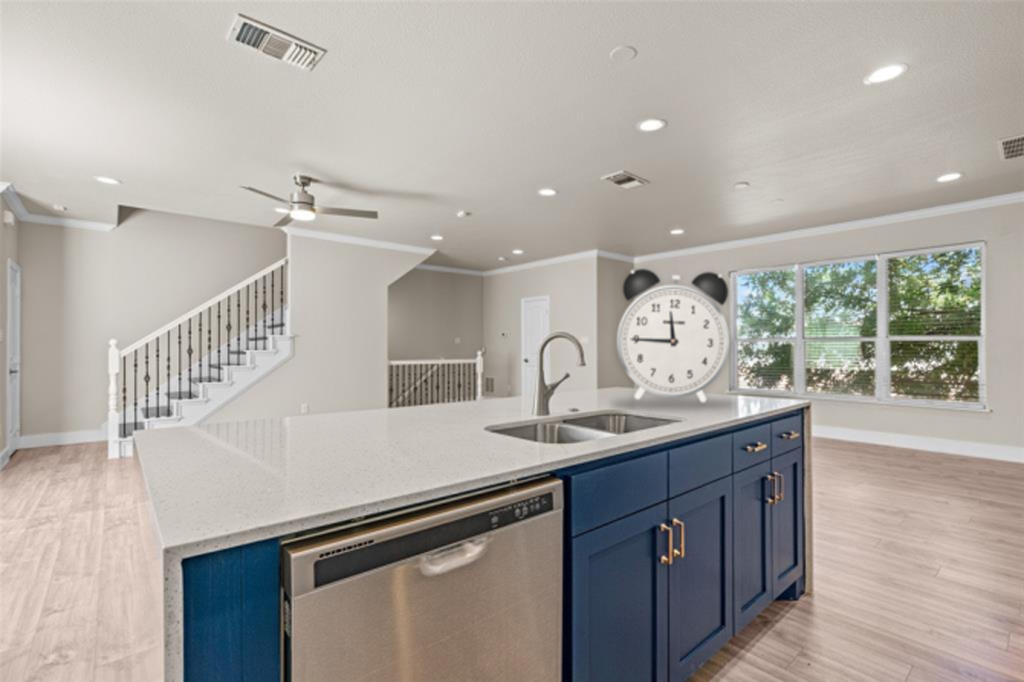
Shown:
**11:45**
